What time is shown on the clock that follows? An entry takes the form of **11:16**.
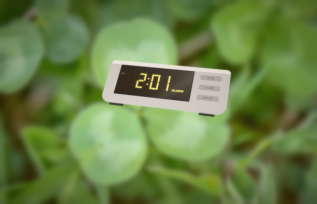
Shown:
**2:01**
